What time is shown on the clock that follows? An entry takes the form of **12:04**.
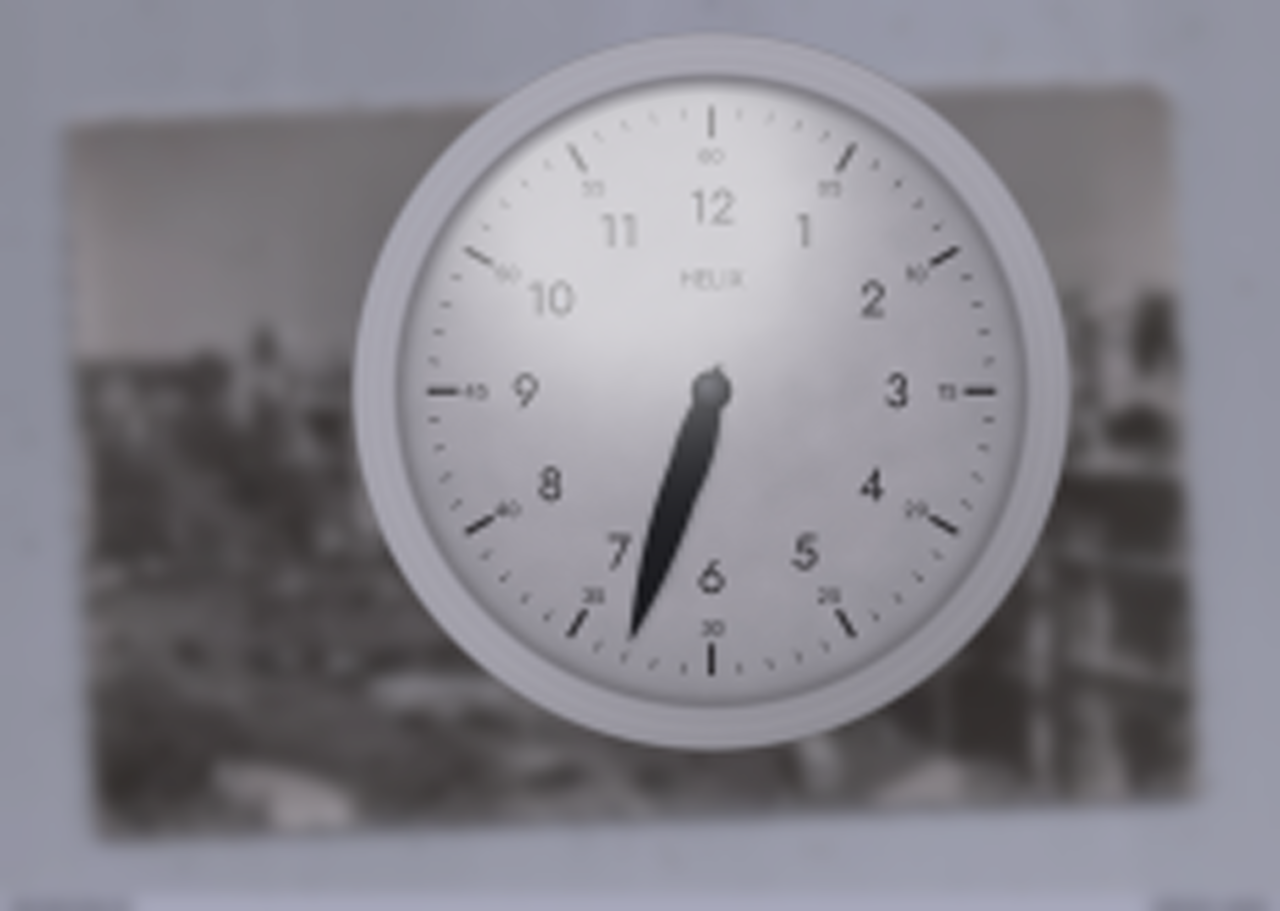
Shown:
**6:33**
